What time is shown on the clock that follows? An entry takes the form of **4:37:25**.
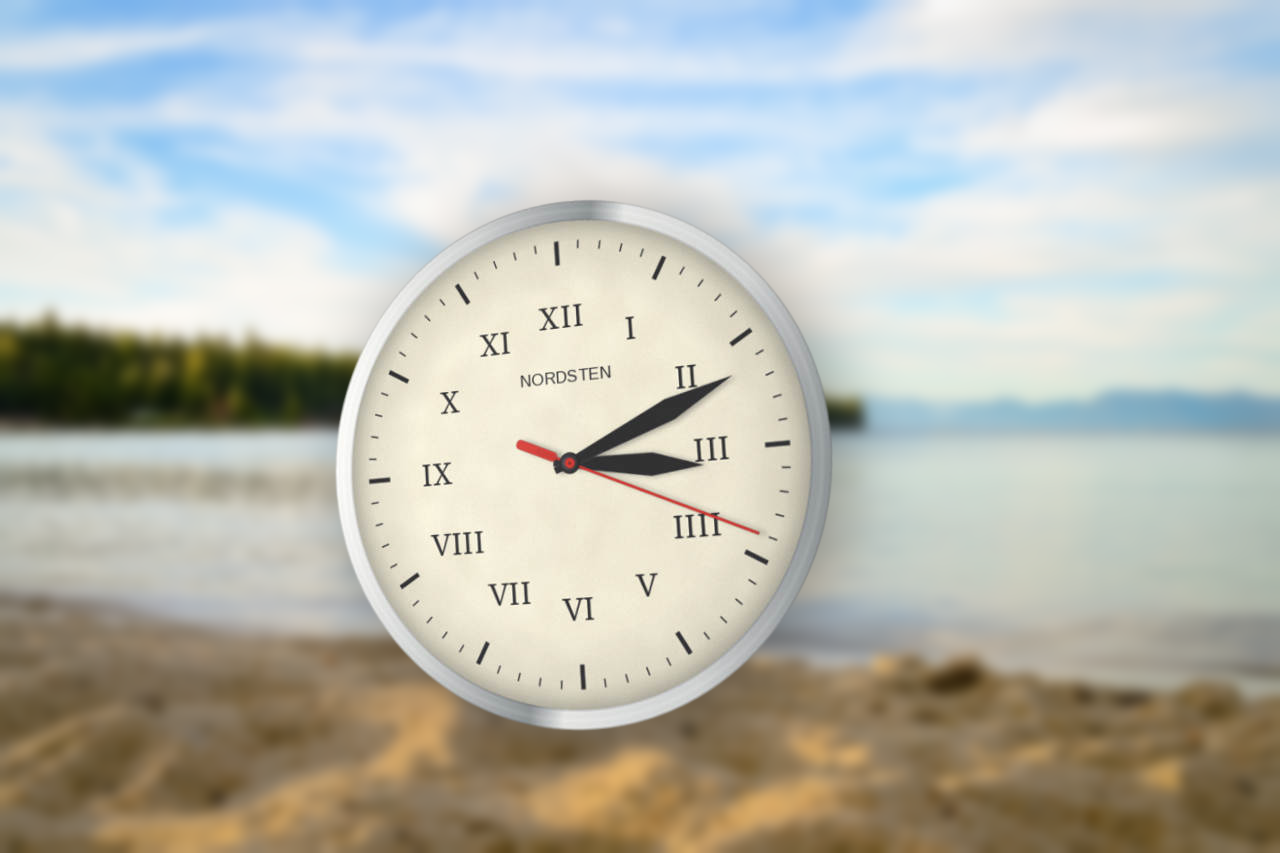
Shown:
**3:11:19**
